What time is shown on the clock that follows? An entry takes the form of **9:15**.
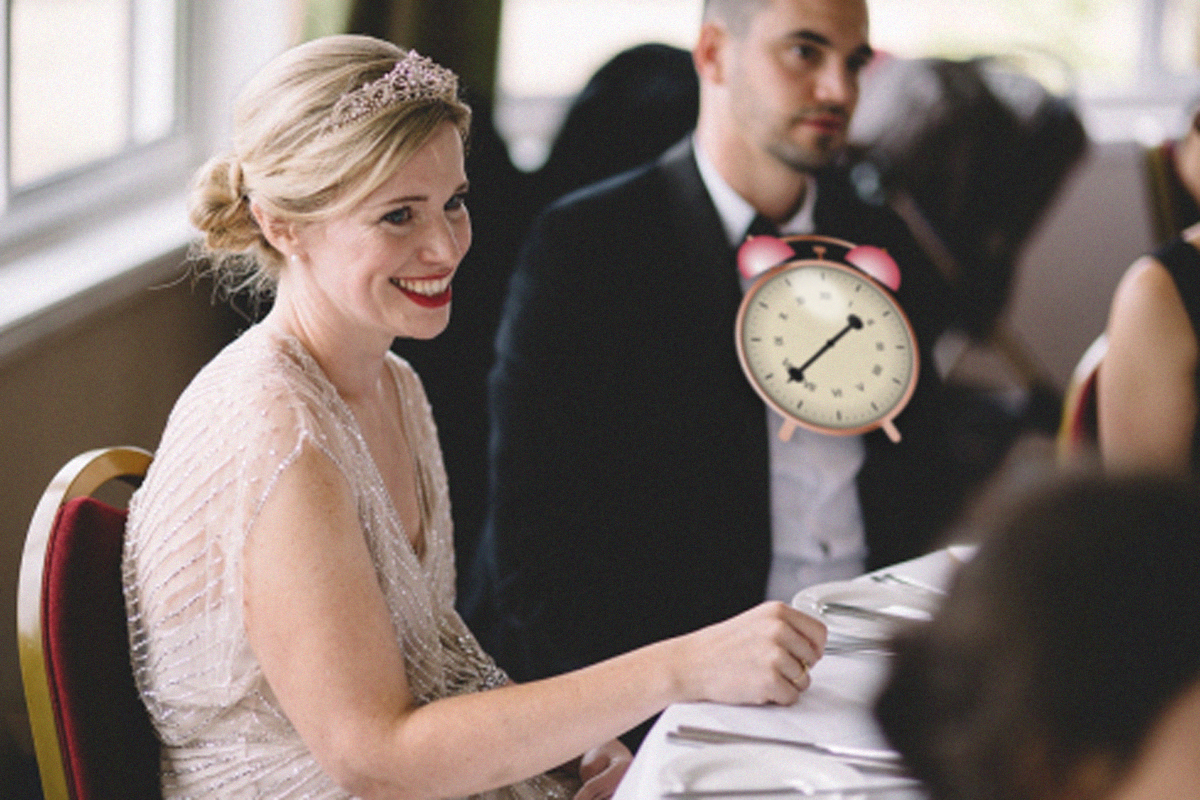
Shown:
**1:38**
